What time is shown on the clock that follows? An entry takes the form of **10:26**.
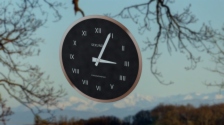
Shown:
**3:04**
